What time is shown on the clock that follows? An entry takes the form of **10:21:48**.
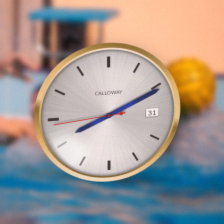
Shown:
**8:10:44**
